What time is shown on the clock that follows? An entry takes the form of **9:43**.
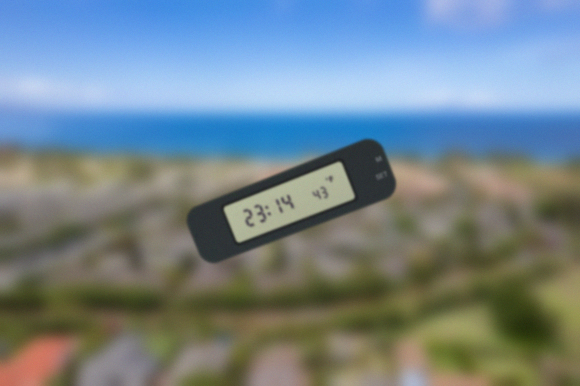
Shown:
**23:14**
